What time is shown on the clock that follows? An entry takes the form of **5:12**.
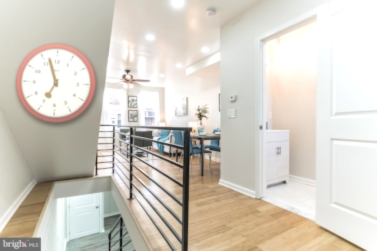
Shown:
**6:57**
